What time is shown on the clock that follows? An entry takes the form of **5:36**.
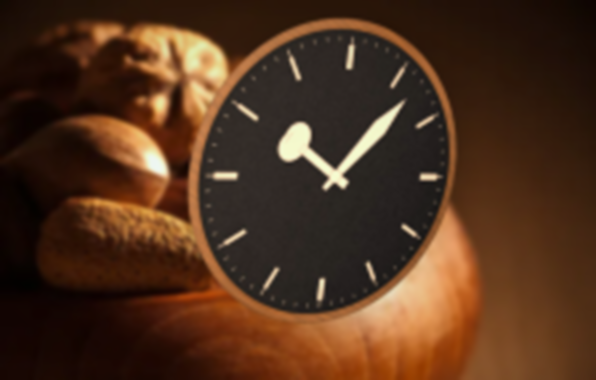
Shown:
**10:07**
